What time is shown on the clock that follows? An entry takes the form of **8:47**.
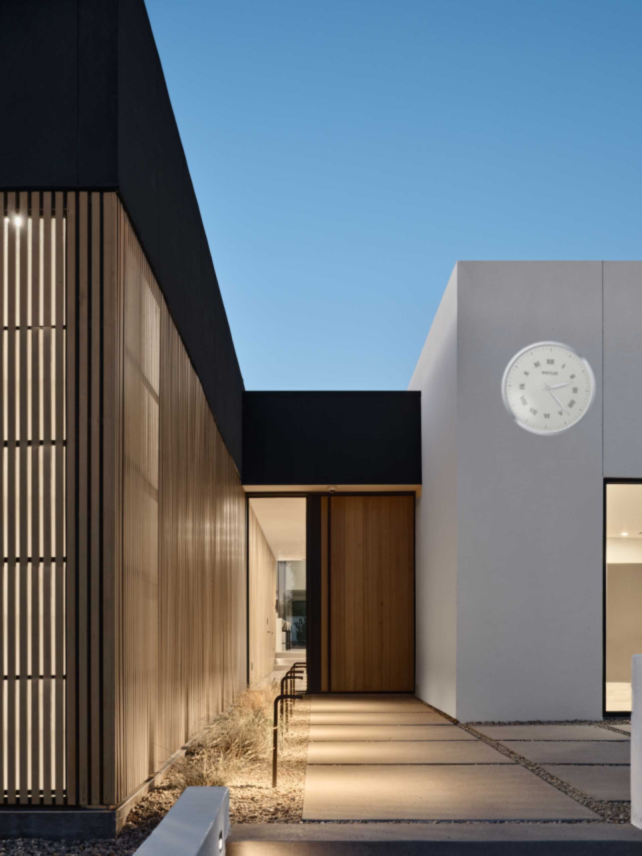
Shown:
**2:23**
